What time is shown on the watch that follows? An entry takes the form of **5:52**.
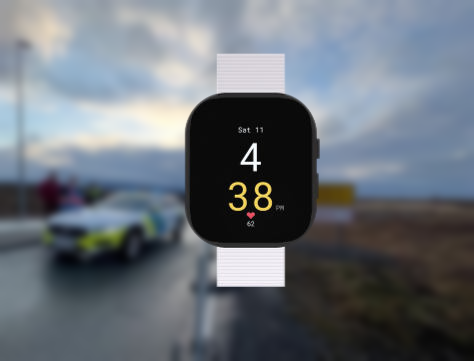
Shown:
**4:38**
